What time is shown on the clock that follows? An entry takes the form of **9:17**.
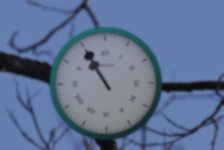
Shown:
**10:55**
